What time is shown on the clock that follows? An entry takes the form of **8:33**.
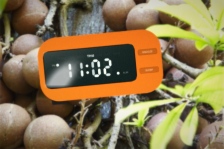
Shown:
**11:02**
